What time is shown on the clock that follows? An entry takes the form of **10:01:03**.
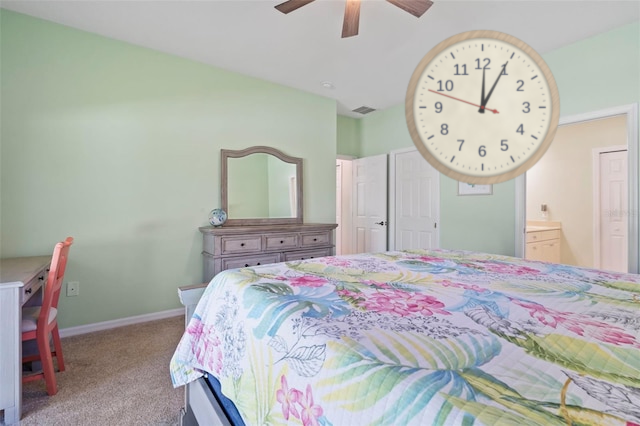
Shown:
**12:04:48**
